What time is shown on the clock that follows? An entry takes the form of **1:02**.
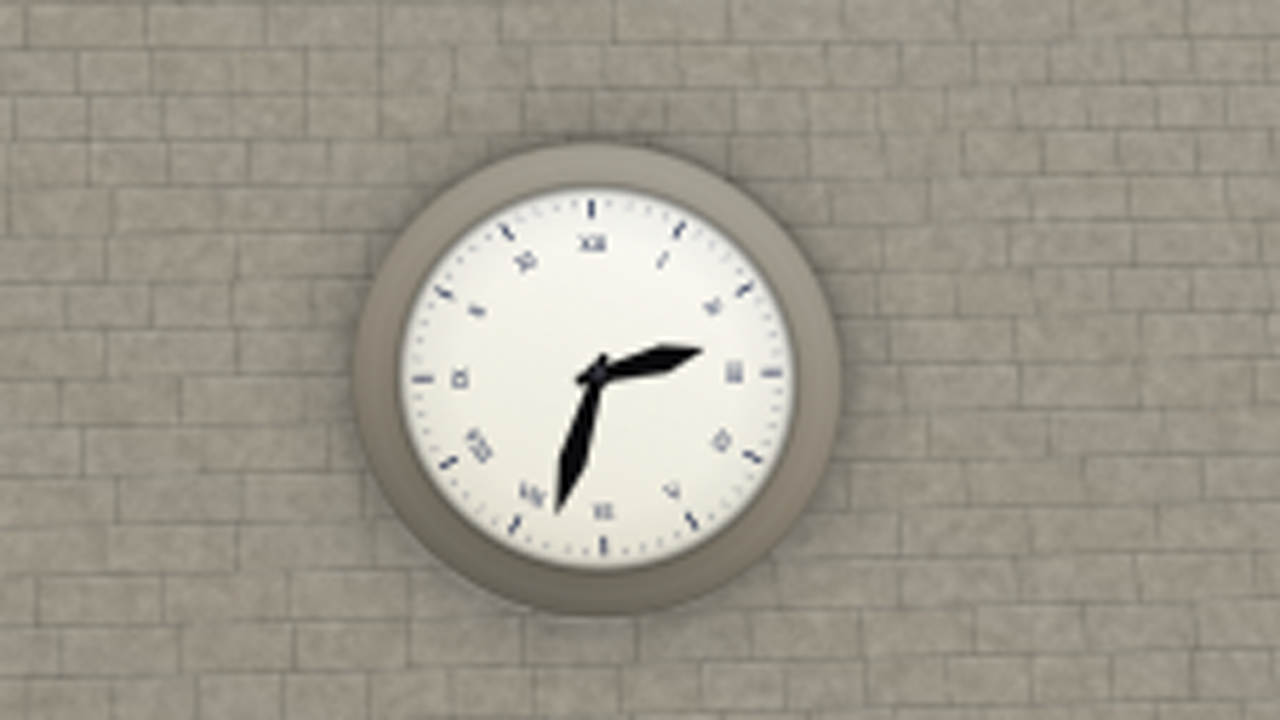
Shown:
**2:33**
